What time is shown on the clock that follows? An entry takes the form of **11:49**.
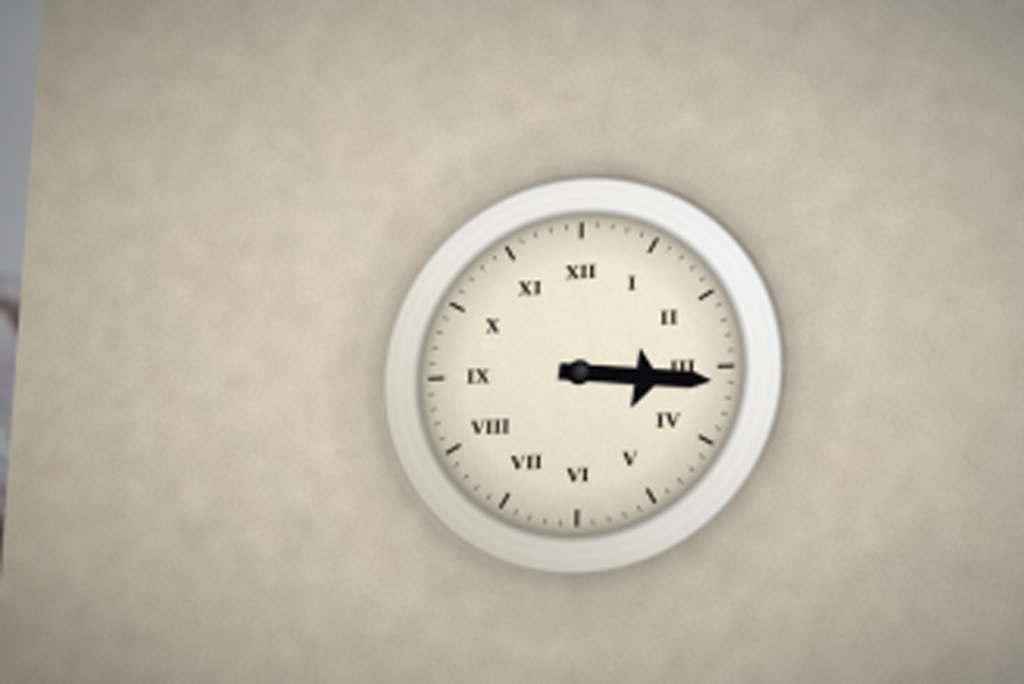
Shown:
**3:16**
